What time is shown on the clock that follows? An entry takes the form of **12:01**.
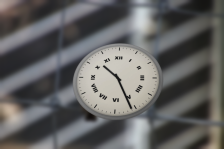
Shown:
**10:26**
